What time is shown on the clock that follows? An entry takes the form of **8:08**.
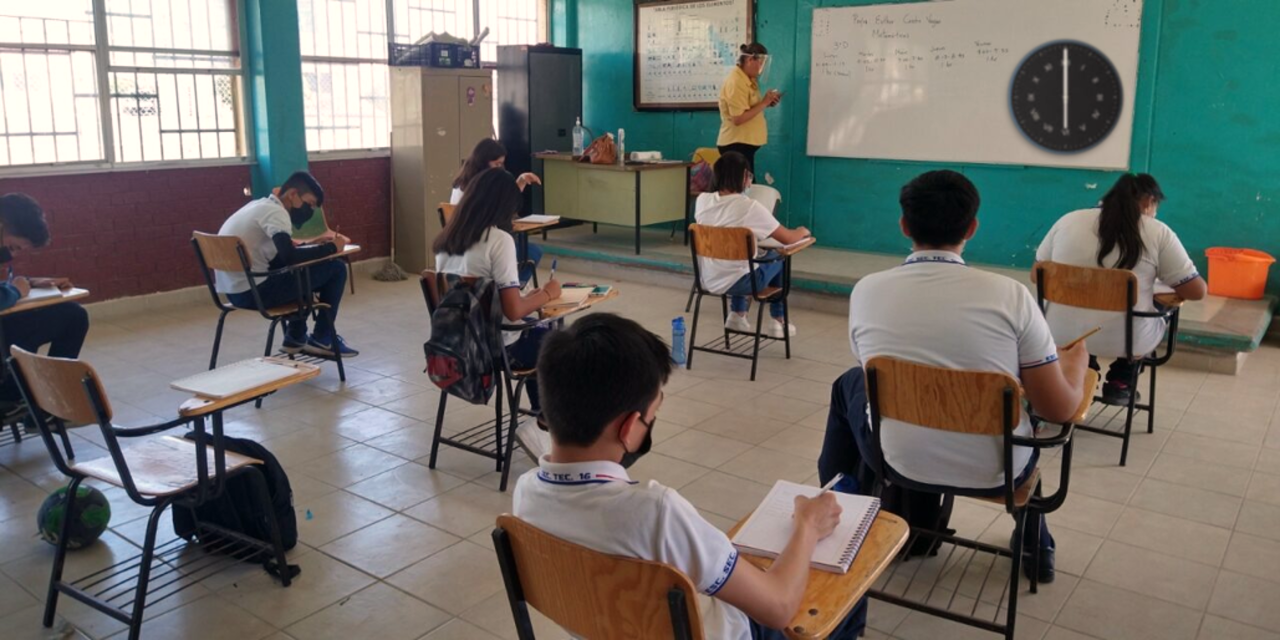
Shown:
**6:00**
